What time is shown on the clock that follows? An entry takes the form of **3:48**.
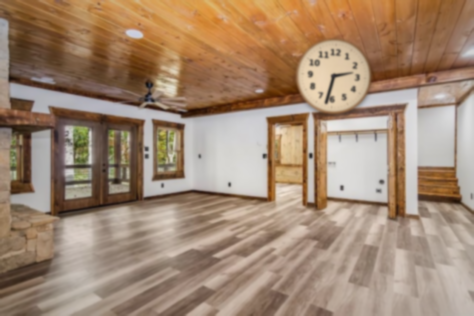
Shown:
**2:32**
